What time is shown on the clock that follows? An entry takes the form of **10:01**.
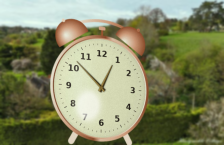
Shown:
**12:52**
